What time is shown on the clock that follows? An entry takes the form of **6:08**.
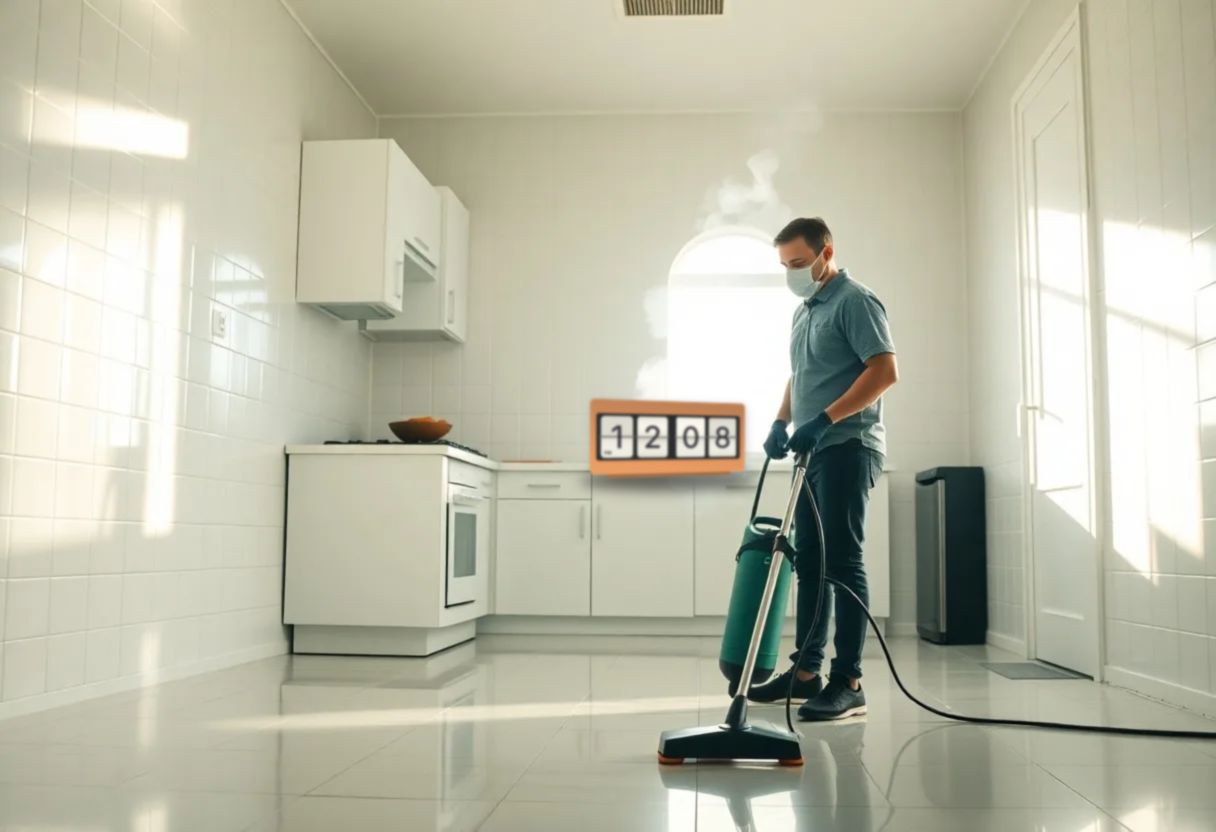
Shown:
**12:08**
